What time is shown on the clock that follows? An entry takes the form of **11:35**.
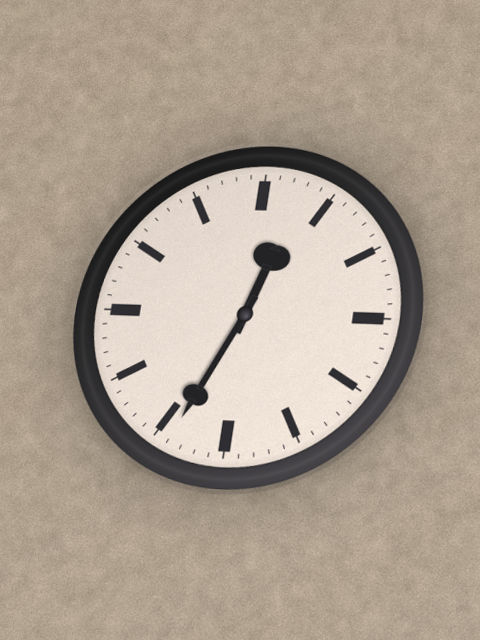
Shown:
**12:34**
